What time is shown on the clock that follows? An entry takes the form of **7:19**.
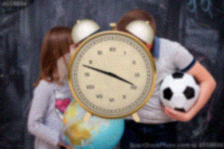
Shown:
**3:48**
